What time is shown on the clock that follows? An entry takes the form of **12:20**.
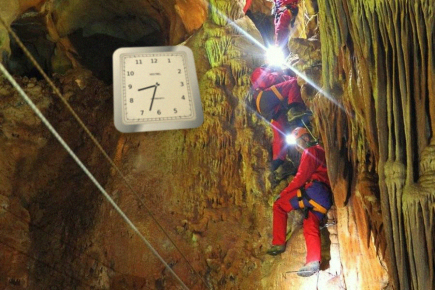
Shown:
**8:33**
